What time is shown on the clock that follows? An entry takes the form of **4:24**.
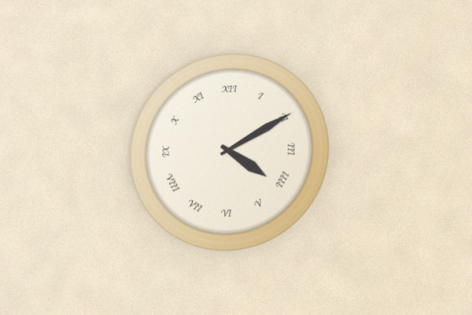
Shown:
**4:10**
